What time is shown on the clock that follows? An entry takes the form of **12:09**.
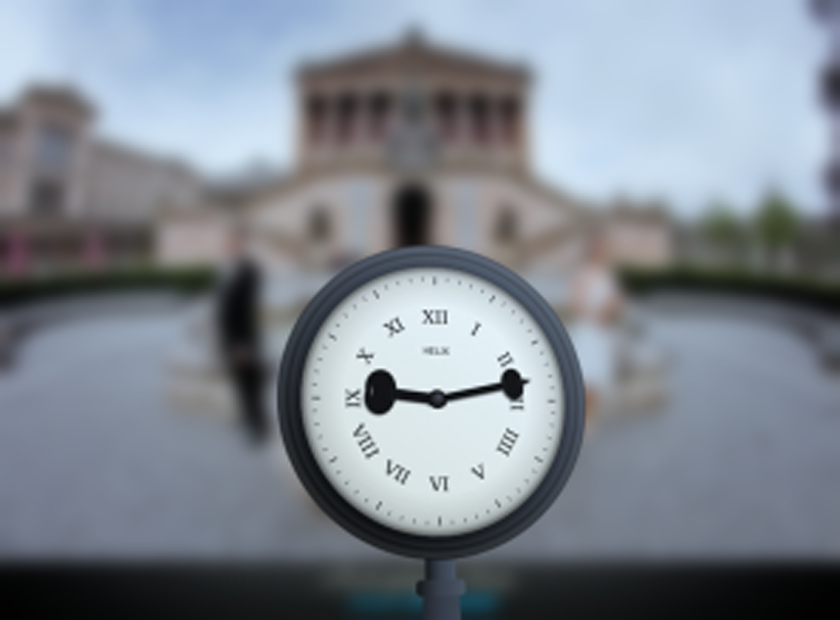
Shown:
**9:13**
